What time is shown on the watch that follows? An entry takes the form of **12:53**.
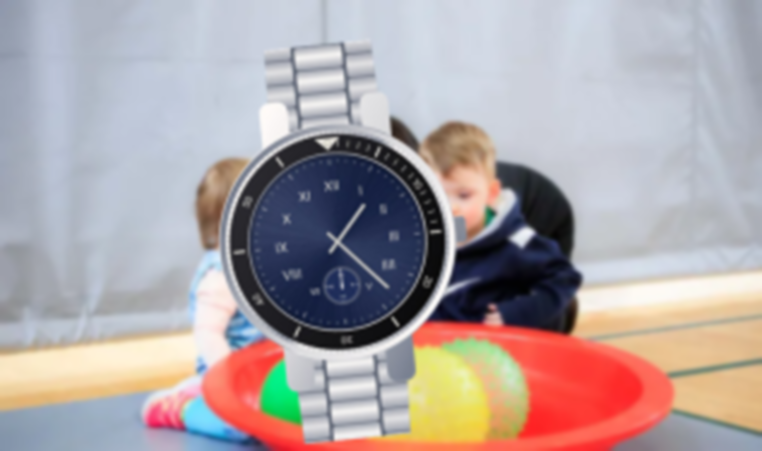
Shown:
**1:23**
